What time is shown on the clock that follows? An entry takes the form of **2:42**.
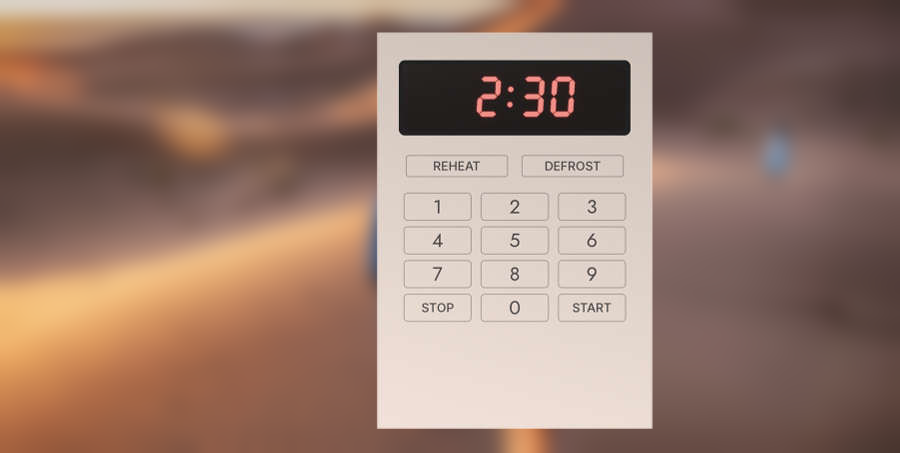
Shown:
**2:30**
